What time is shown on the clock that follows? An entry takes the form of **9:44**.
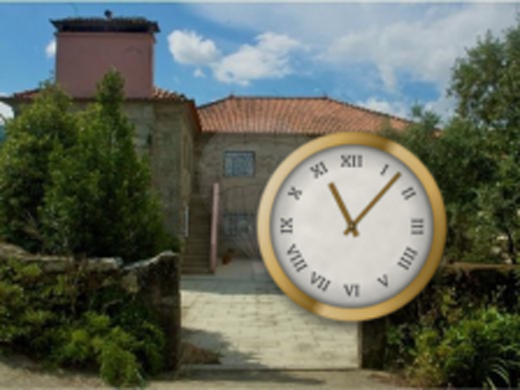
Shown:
**11:07**
